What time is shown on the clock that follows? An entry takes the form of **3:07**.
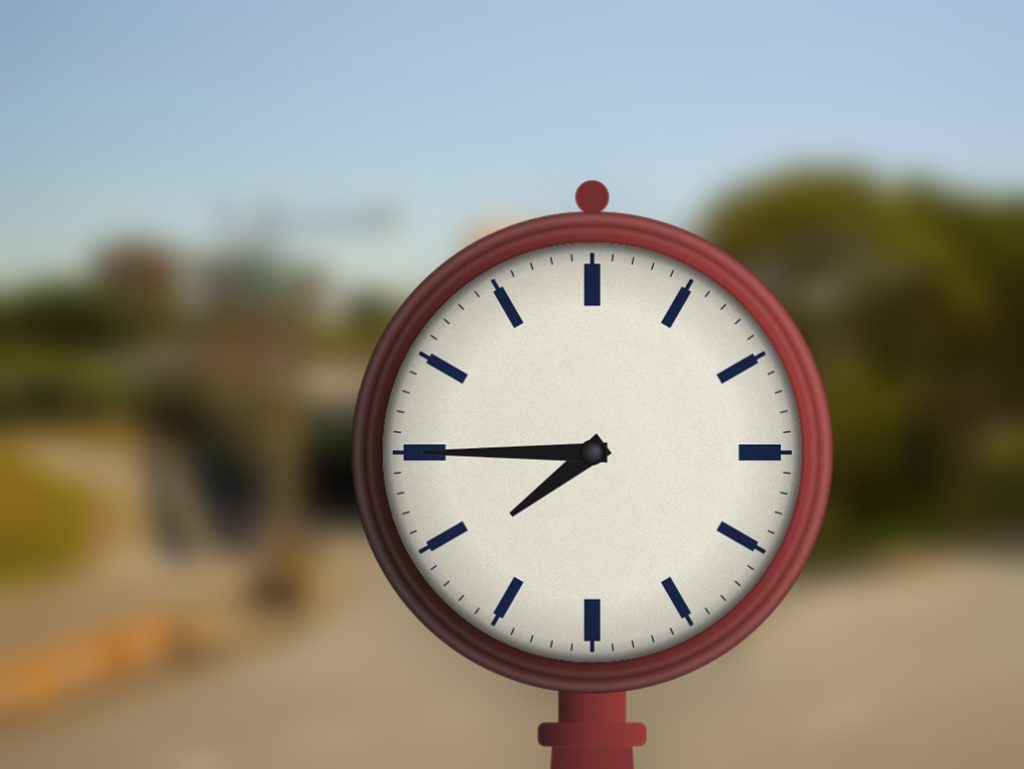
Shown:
**7:45**
